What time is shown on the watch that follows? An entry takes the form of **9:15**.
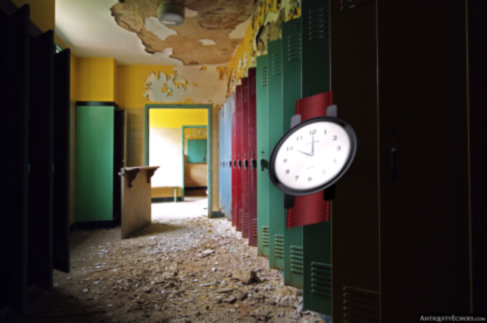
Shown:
**10:00**
